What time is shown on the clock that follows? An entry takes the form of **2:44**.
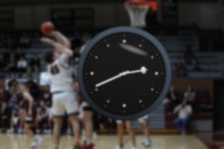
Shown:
**2:41**
